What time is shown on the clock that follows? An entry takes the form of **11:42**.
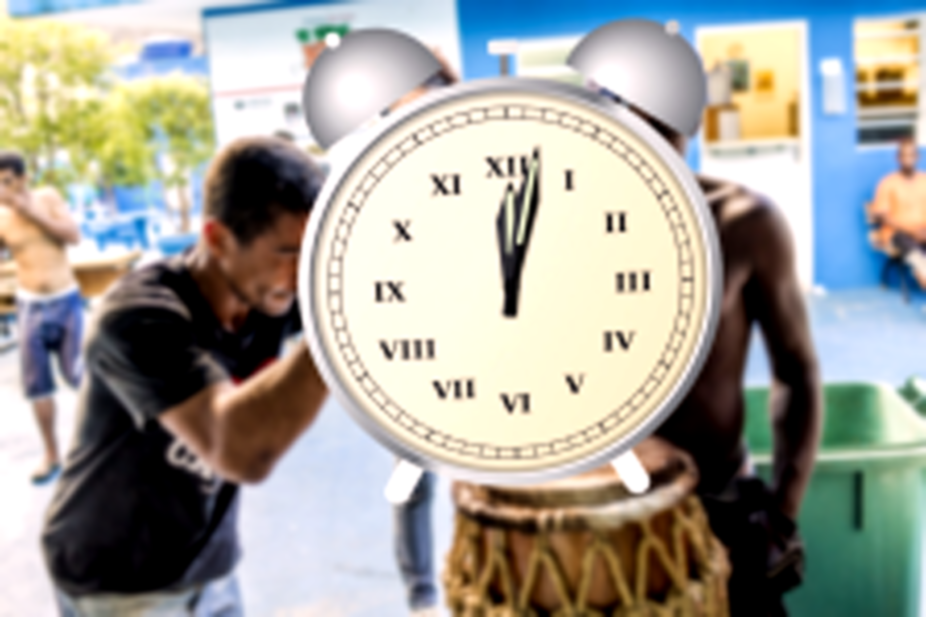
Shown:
**12:02**
